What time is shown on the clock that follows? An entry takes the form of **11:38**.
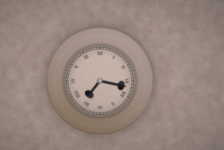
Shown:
**7:17**
